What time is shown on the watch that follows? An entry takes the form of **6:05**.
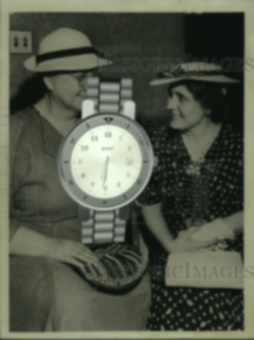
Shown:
**6:31**
